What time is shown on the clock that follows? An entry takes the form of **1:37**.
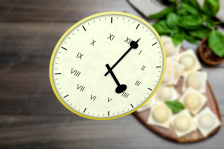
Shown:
**4:02**
